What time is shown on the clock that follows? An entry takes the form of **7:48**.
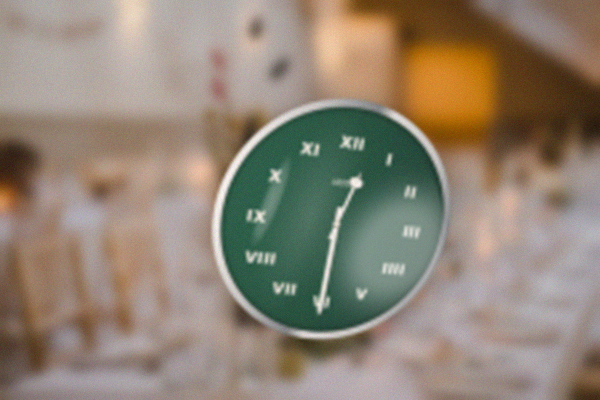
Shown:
**12:30**
